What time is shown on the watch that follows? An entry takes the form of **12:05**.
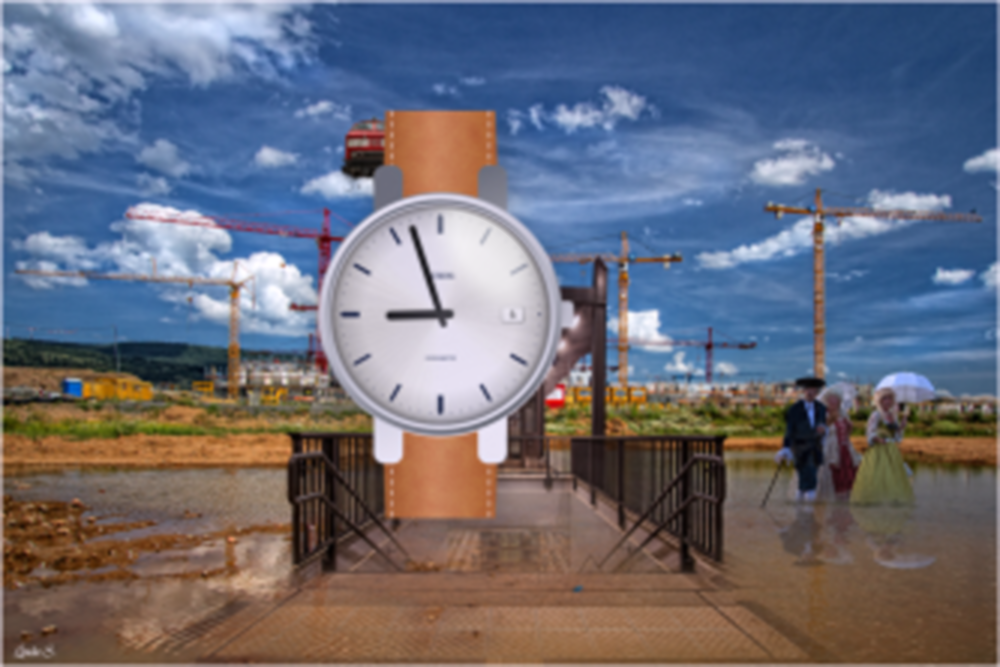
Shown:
**8:57**
